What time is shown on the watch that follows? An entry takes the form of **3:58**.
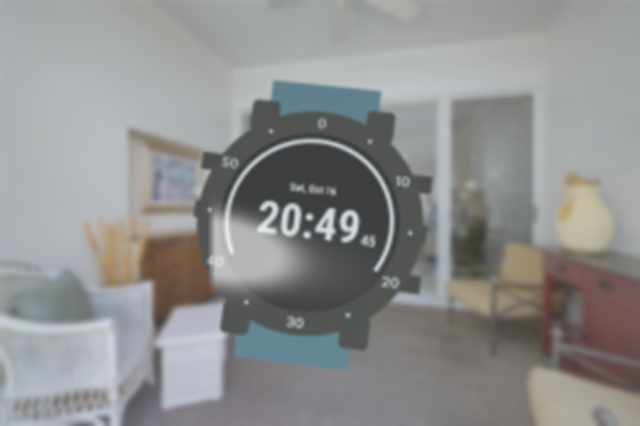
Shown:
**20:49**
